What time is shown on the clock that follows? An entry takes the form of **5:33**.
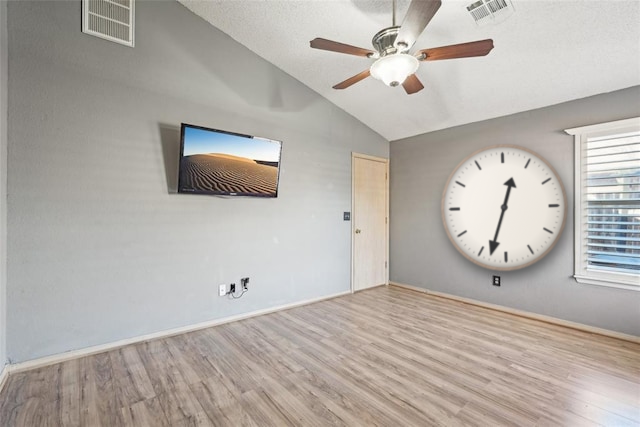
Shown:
**12:33**
